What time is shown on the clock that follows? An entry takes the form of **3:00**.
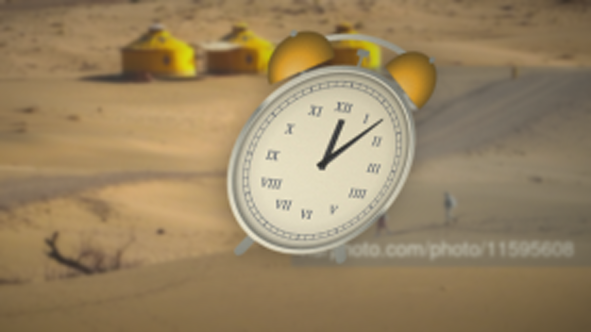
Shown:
**12:07**
